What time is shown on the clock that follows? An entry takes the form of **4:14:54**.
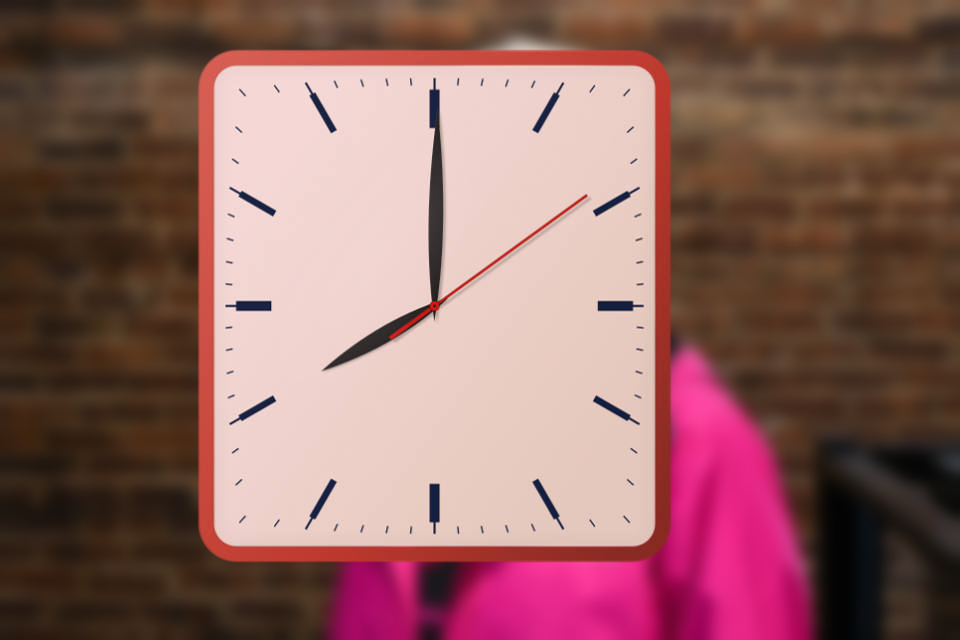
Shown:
**8:00:09**
